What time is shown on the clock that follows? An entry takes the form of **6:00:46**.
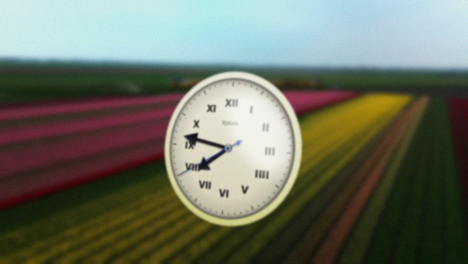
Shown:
**7:46:40**
